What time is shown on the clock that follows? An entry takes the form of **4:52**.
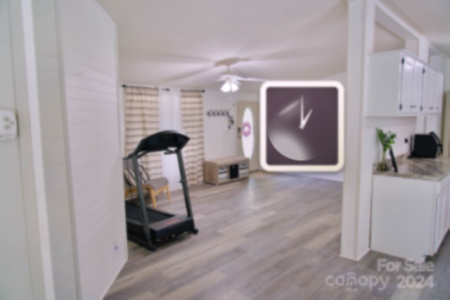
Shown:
**1:00**
